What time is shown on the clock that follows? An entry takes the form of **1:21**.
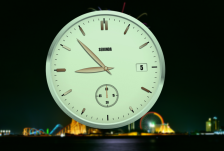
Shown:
**8:53**
